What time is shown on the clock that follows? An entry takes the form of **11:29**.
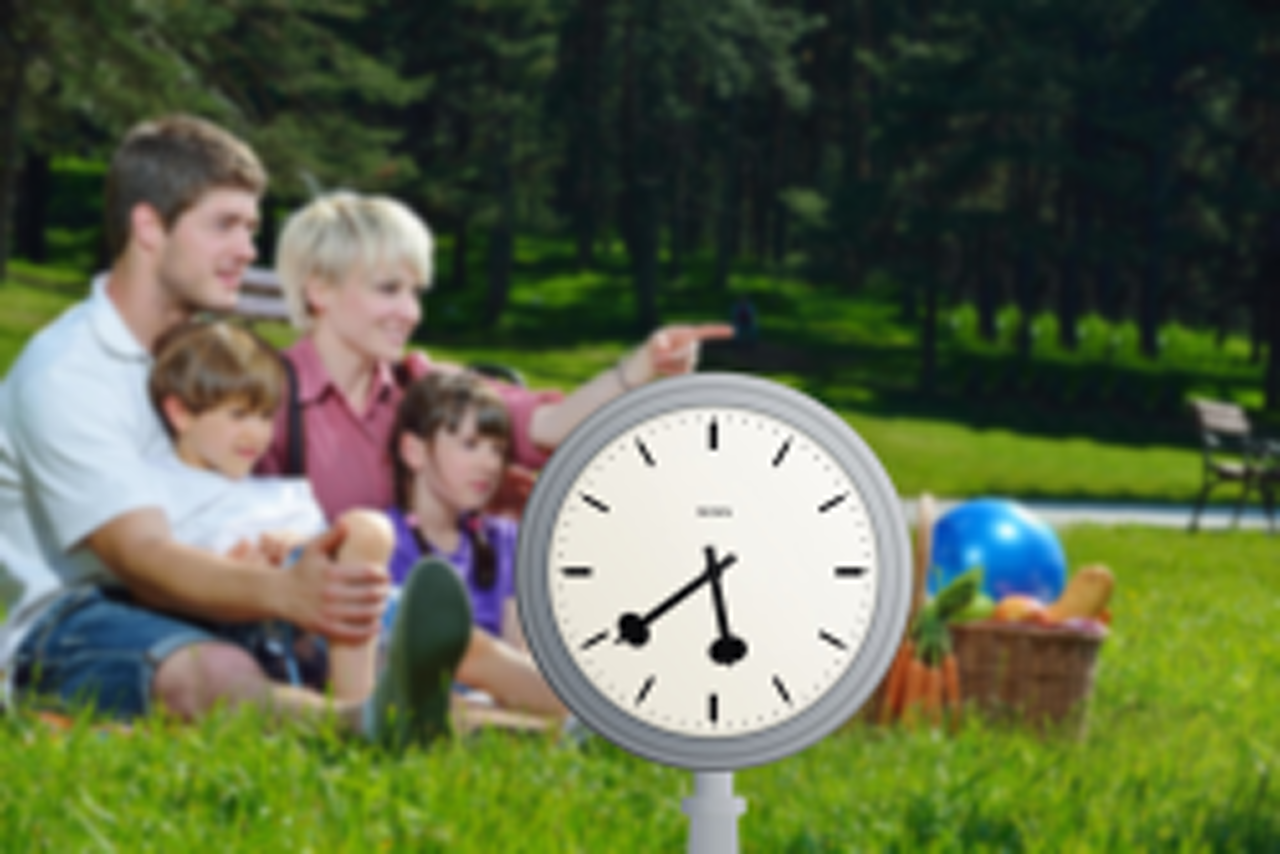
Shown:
**5:39**
